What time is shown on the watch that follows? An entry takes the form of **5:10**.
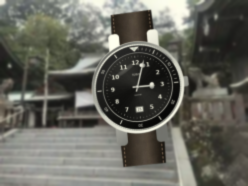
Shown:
**3:03**
